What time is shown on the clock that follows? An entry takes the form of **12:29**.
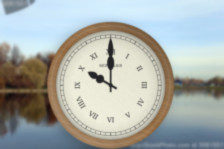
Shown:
**10:00**
